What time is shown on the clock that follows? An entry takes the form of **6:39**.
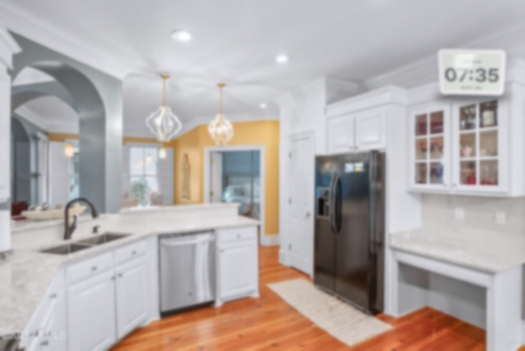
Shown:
**7:35**
